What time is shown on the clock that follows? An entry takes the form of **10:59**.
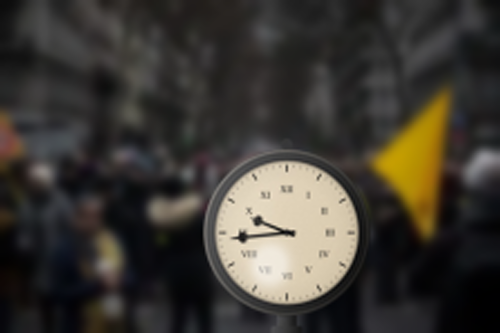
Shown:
**9:44**
